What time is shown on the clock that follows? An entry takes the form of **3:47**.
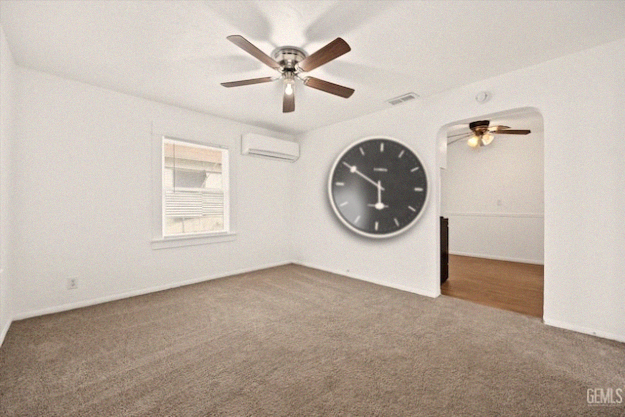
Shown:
**5:50**
